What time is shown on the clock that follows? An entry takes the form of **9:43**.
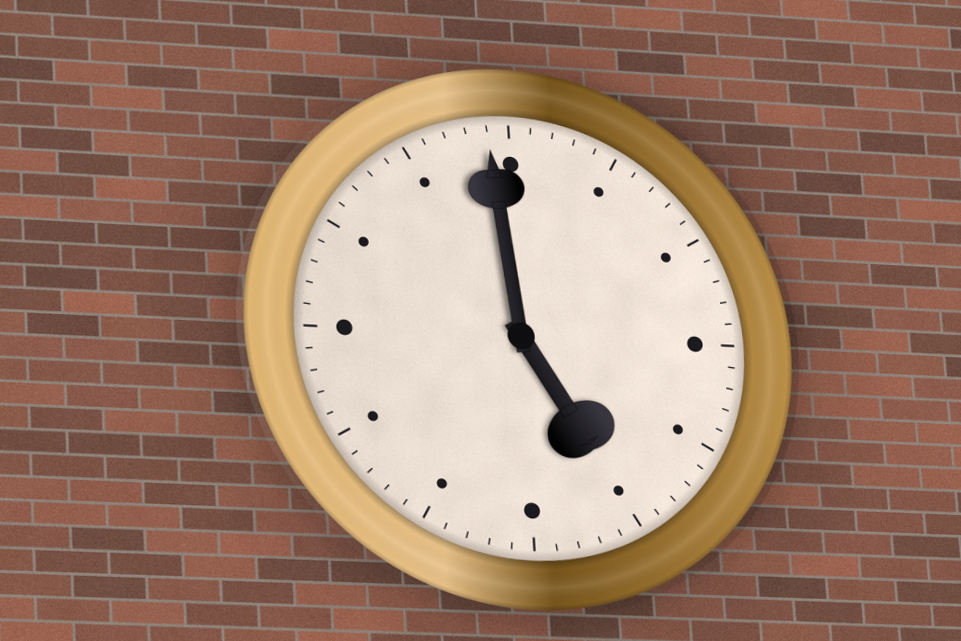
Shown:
**4:59**
